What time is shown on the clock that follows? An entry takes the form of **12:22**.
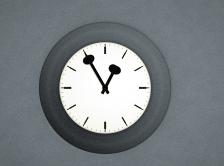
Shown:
**12:55**
